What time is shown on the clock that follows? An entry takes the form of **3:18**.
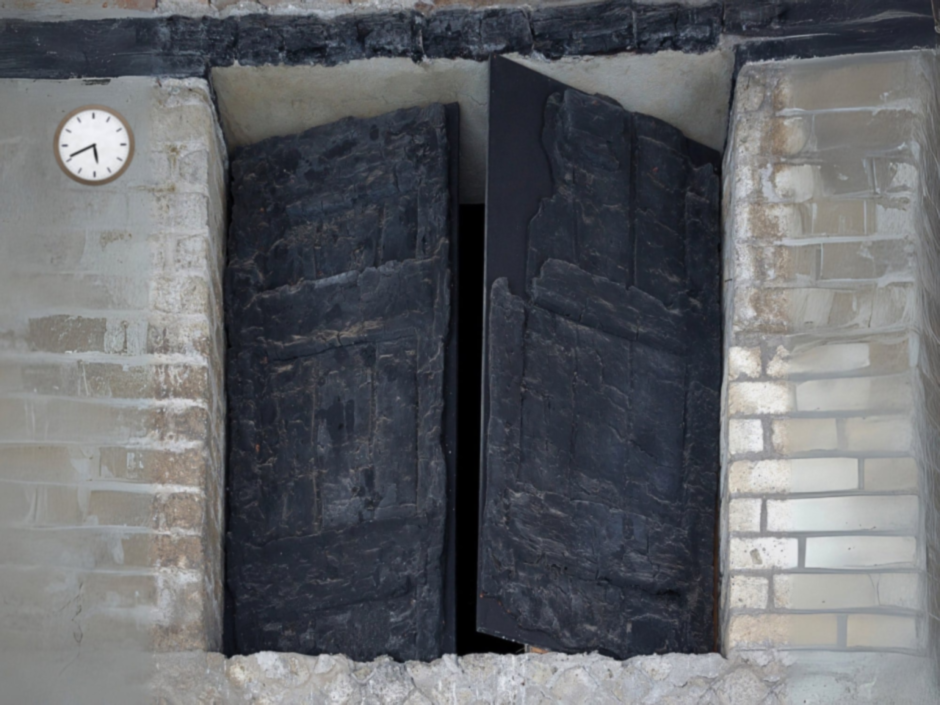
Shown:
**5:41**
